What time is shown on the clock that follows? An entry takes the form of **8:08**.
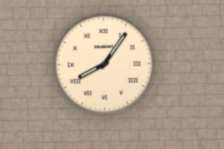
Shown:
**8:06**
